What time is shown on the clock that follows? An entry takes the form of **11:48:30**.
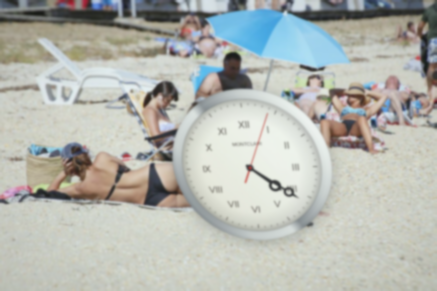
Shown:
**4:21:04**
